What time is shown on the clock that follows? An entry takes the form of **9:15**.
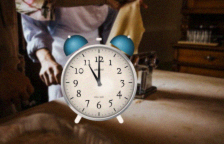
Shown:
**11:00**
